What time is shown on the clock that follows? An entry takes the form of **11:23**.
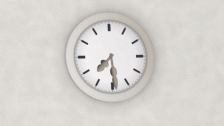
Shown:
**7:29**
